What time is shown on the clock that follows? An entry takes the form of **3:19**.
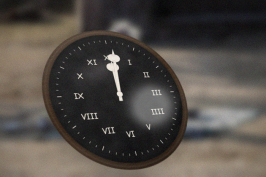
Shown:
**12:01**
